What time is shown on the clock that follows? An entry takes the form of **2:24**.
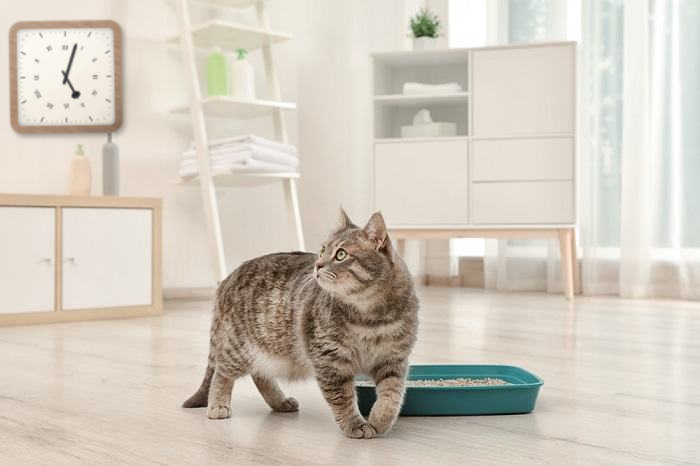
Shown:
**5:03**
